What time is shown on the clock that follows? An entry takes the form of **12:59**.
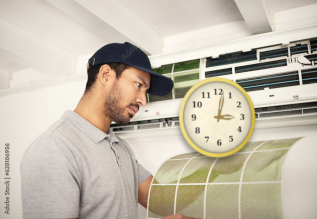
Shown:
**3:02**
